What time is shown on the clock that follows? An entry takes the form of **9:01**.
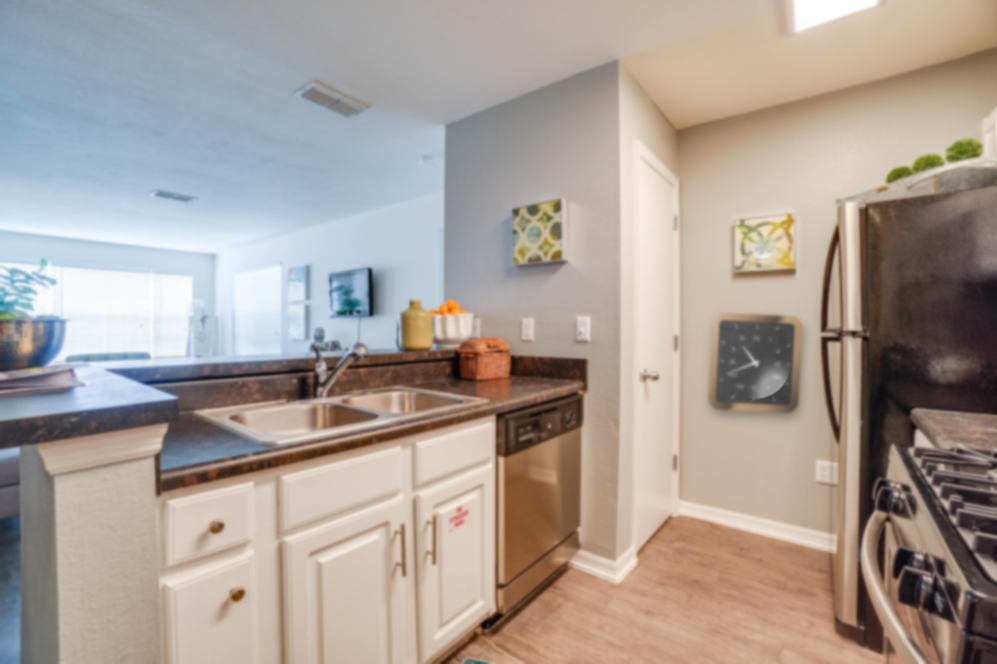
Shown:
**10:41**
